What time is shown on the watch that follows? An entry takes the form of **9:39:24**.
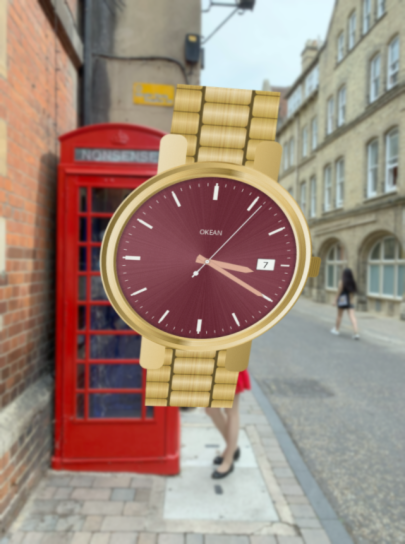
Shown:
**3:20:06**
